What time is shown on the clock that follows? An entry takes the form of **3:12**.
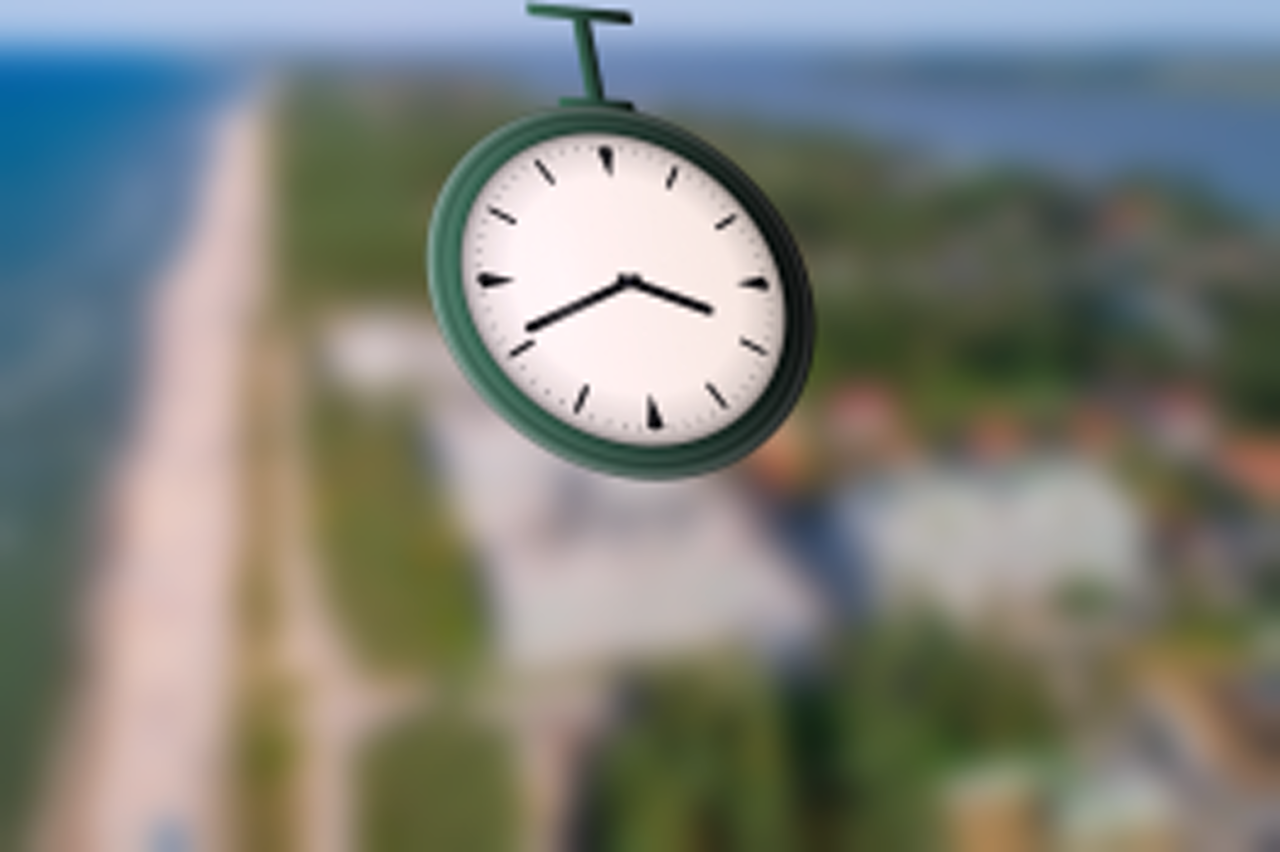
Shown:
**3:41**
